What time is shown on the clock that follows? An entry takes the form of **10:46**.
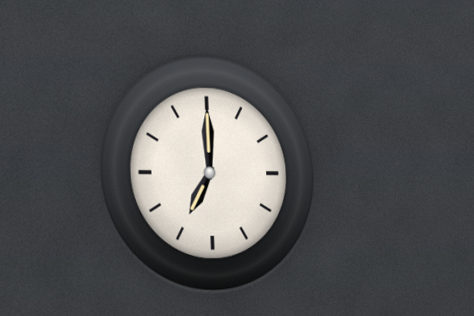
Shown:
**7:00**
